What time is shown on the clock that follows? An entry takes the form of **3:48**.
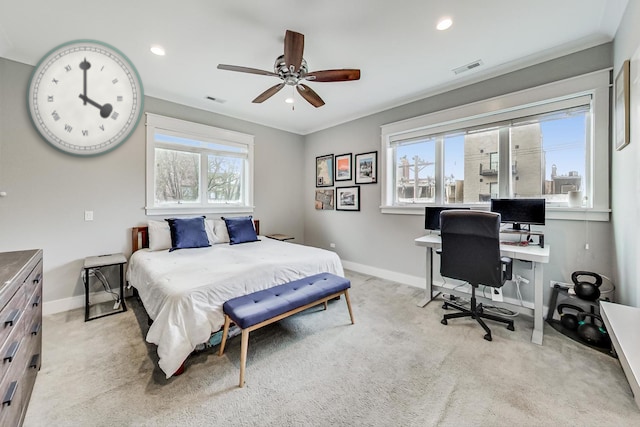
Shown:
**4:00**
